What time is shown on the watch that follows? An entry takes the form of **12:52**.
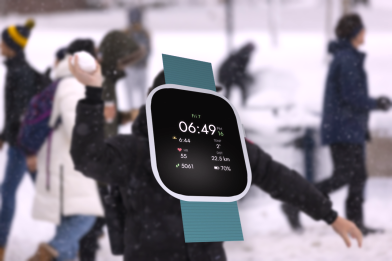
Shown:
**6:49**
